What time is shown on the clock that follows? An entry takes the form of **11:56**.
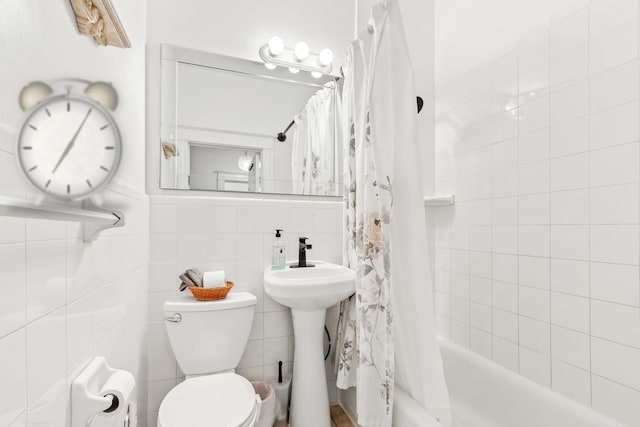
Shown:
**7:05**
